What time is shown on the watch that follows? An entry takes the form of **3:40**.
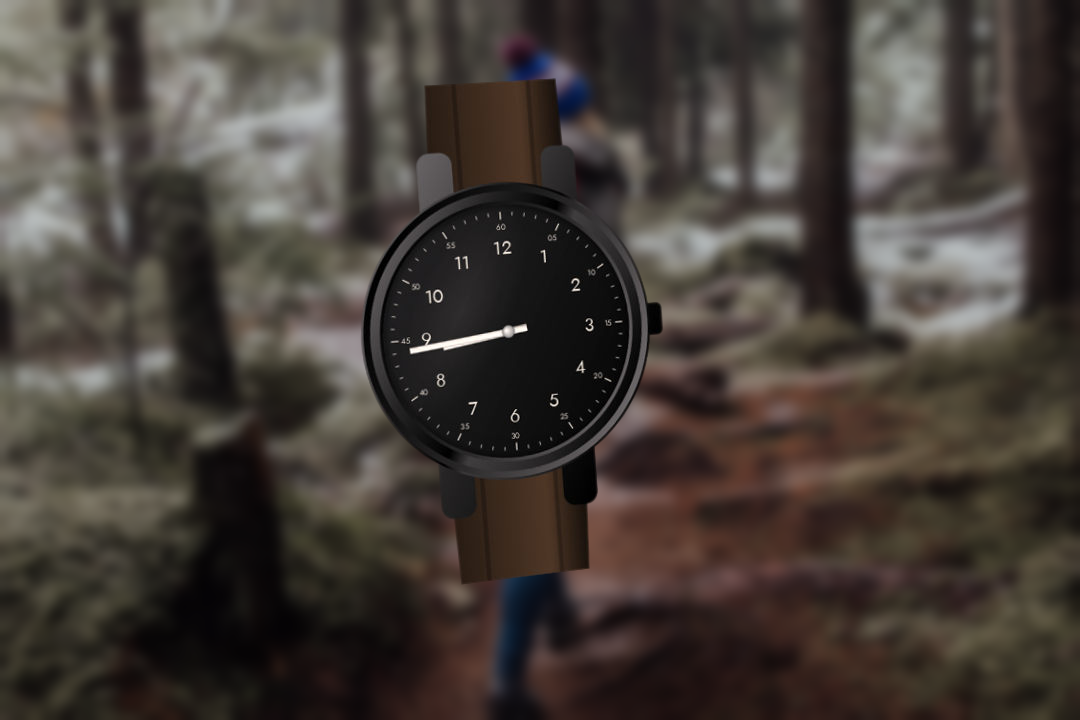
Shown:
**8:44**
